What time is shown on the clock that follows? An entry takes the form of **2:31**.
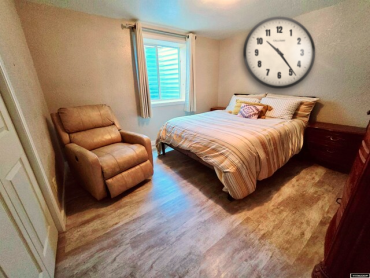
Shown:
**10:24**
